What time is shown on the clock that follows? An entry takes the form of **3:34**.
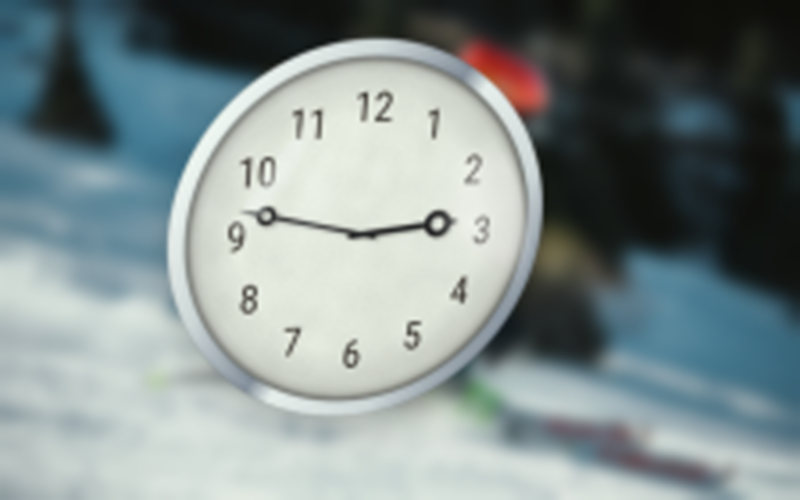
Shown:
**2:47**
